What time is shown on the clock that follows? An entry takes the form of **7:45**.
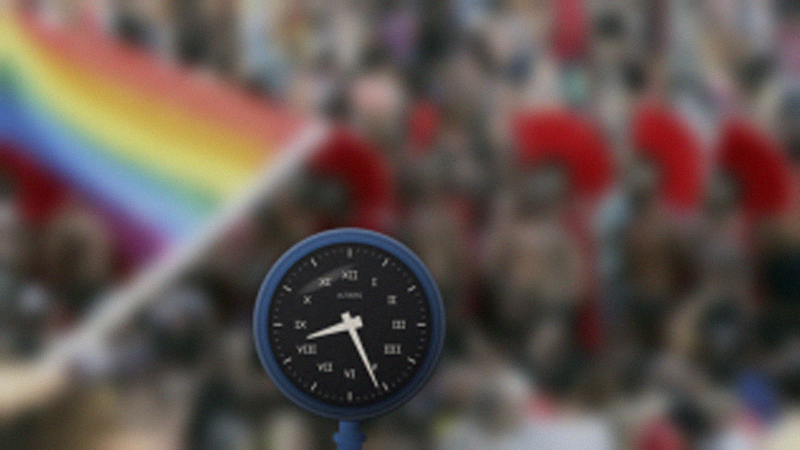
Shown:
**8:26**
